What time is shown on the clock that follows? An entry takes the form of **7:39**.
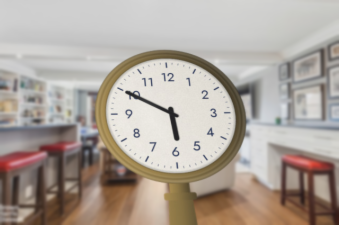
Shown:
**5:50**
